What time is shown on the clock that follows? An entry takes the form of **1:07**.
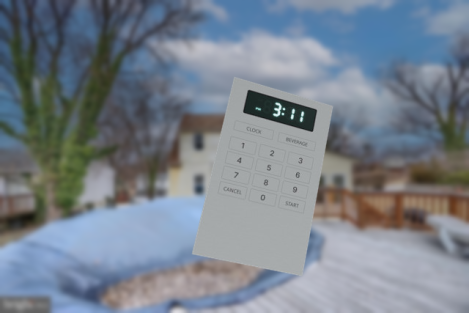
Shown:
**3:11**
